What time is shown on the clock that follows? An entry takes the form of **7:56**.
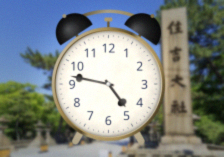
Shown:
**4:47**
